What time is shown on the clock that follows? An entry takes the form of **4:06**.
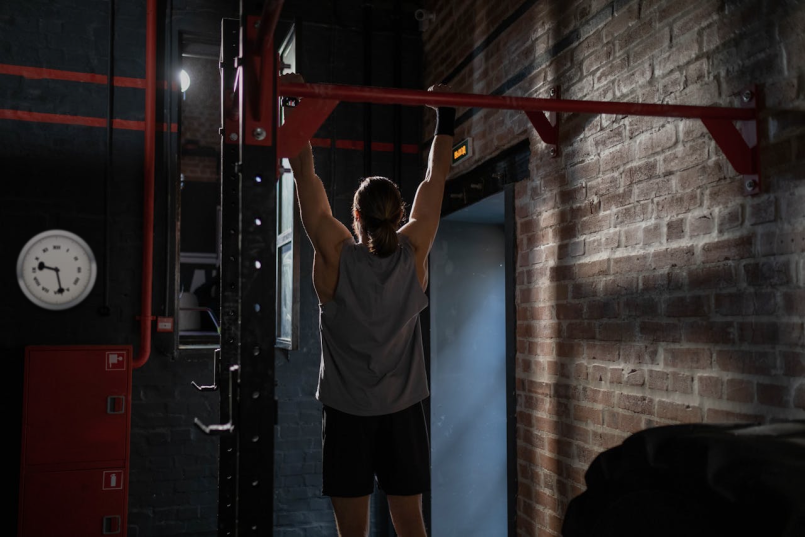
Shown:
**9:28**
